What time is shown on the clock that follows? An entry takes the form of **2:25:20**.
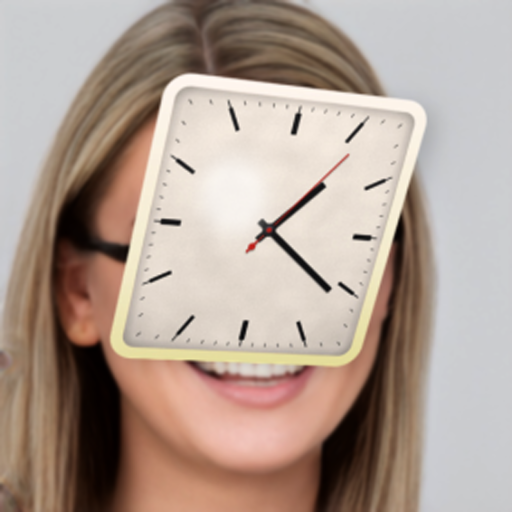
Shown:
**1:21:06**
